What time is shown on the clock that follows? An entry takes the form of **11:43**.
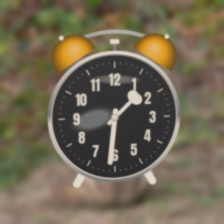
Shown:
**1:31**
